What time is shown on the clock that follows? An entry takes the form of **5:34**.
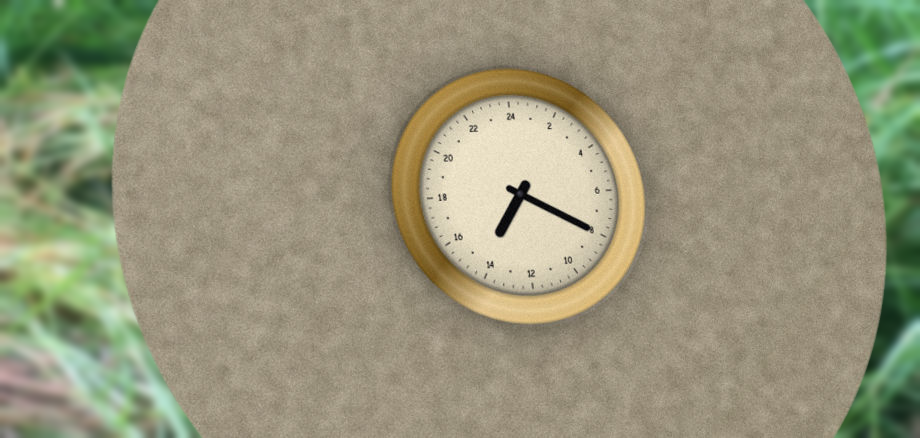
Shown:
**14:20**
